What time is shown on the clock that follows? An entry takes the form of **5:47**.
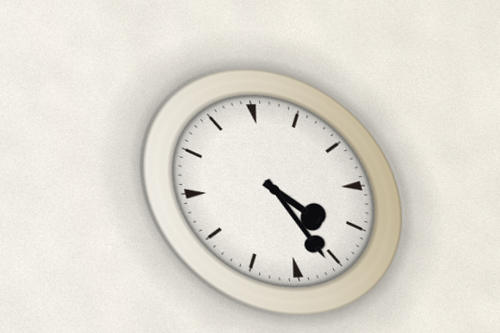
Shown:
**4:26**
